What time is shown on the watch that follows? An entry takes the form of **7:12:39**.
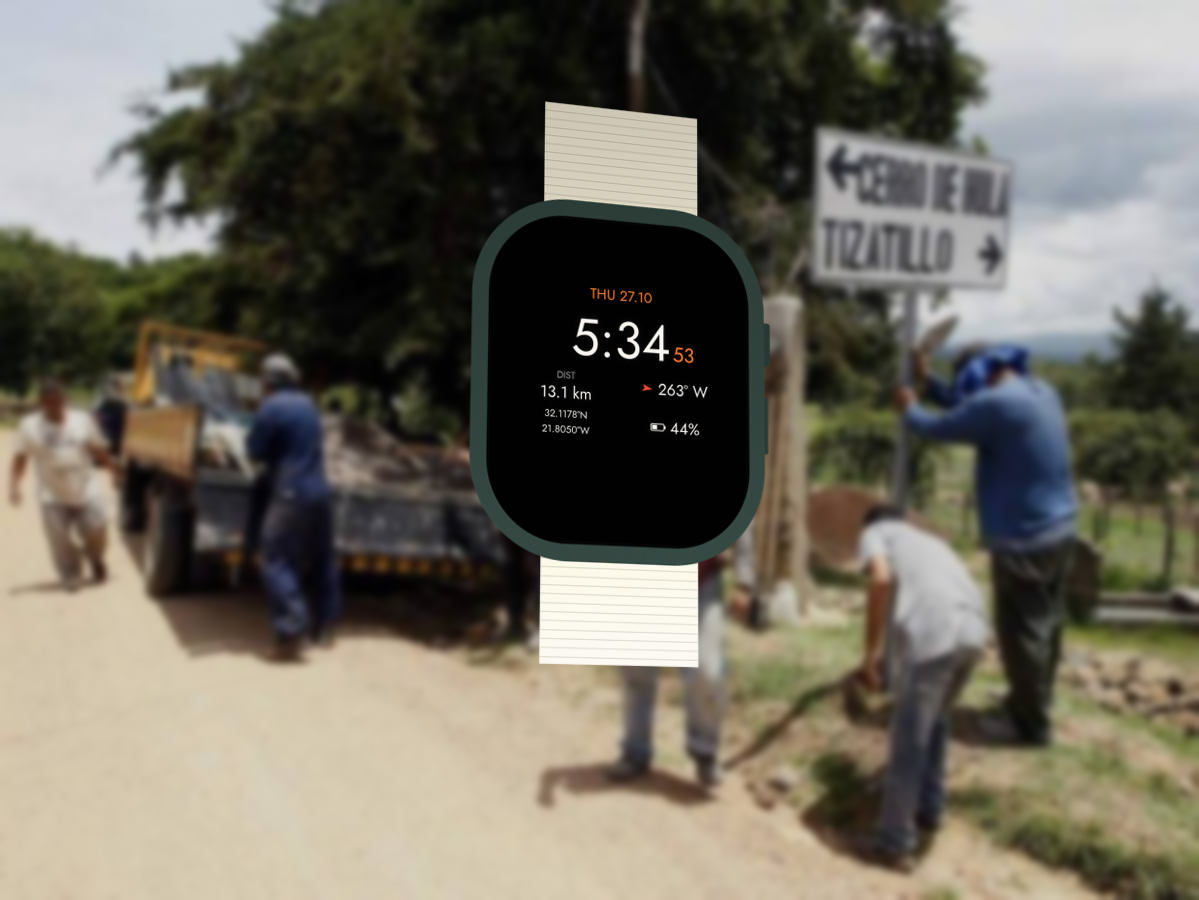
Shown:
**5:34:53**
